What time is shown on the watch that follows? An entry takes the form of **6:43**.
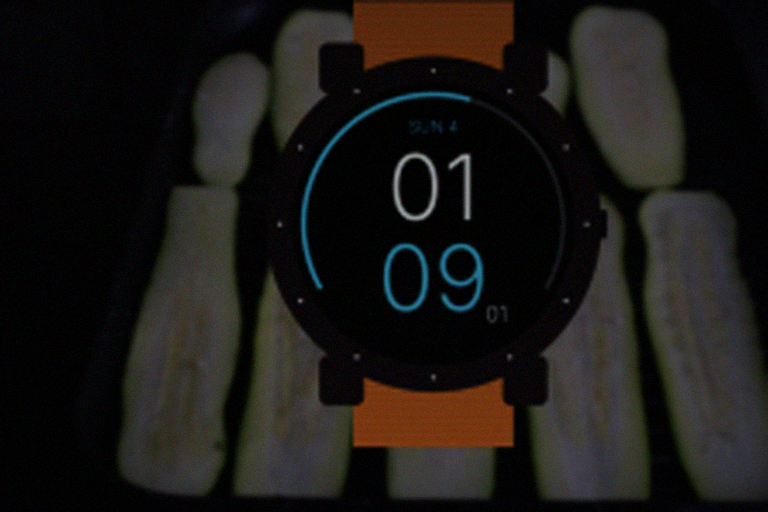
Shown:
**1:09**
